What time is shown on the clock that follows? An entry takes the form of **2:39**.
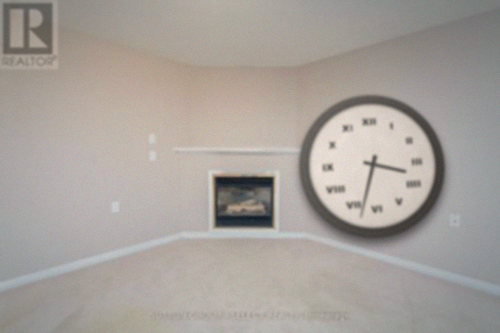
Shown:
**3:33**
